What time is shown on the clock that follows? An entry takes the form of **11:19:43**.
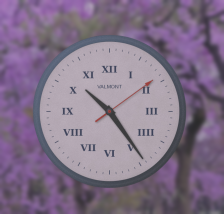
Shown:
**10:24:09**
